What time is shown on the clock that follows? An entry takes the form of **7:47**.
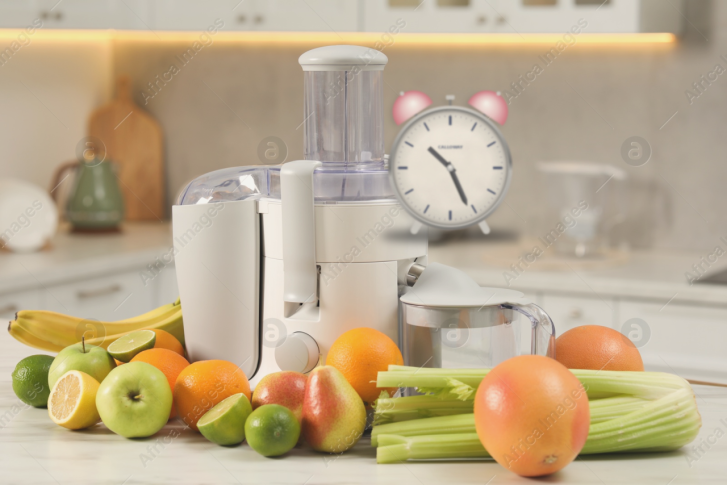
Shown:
**10:26**
